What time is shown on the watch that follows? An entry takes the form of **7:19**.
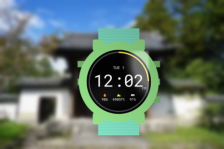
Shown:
**12:02**
